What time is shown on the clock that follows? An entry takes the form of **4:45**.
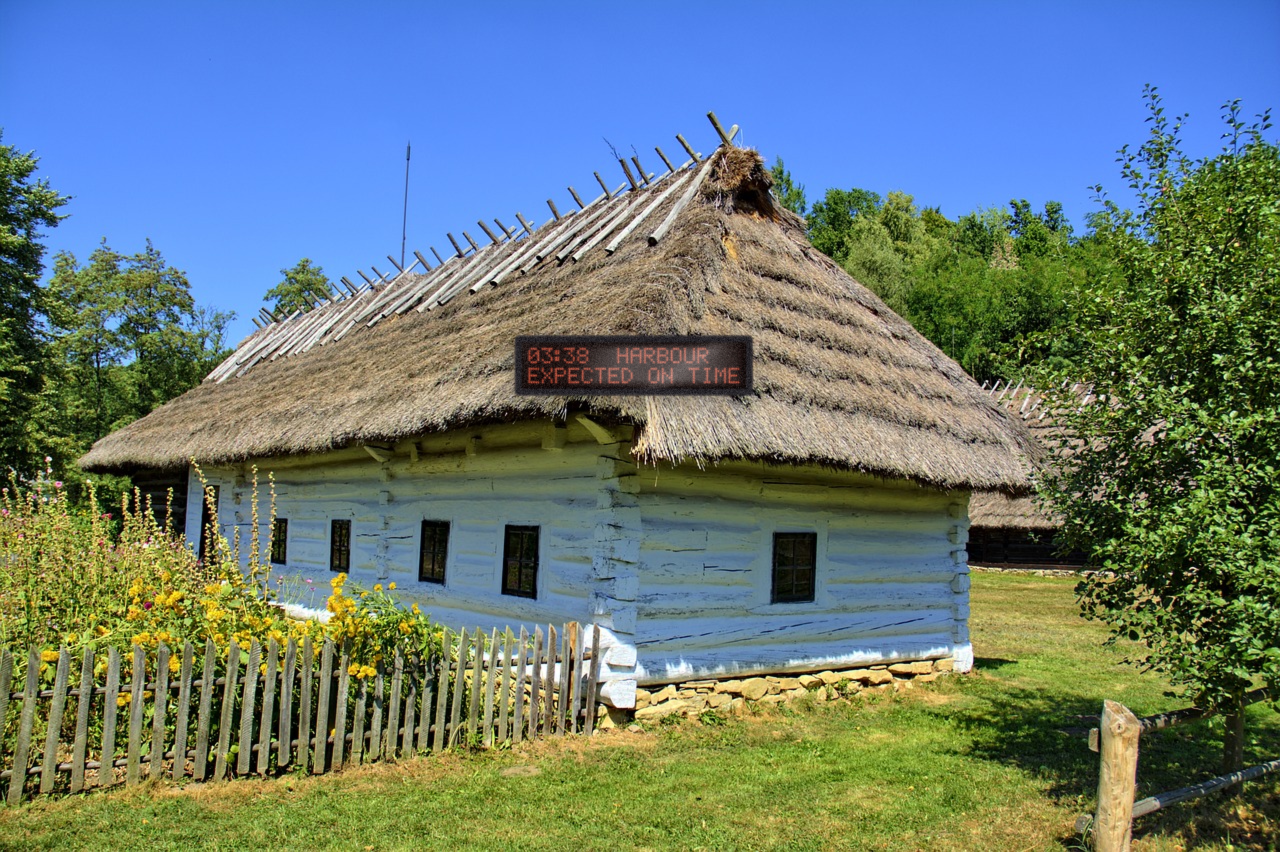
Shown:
**3:38**
